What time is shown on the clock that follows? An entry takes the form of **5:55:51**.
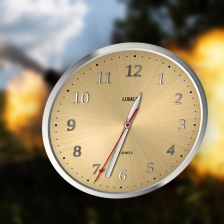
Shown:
**12:32:34**
